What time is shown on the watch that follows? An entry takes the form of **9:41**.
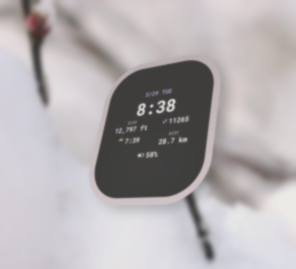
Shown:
**8:38**
